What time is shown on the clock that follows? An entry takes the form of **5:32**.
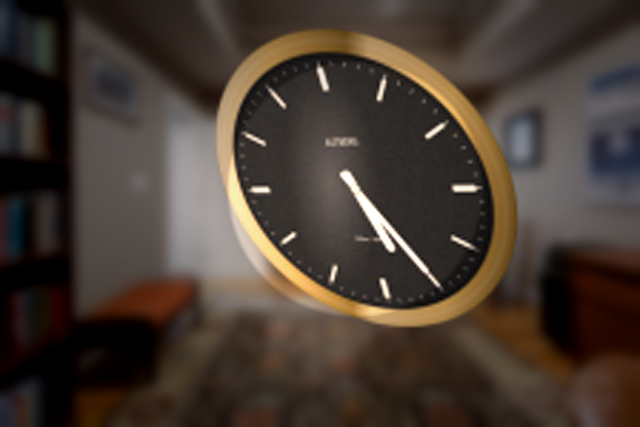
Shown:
**5:25**
